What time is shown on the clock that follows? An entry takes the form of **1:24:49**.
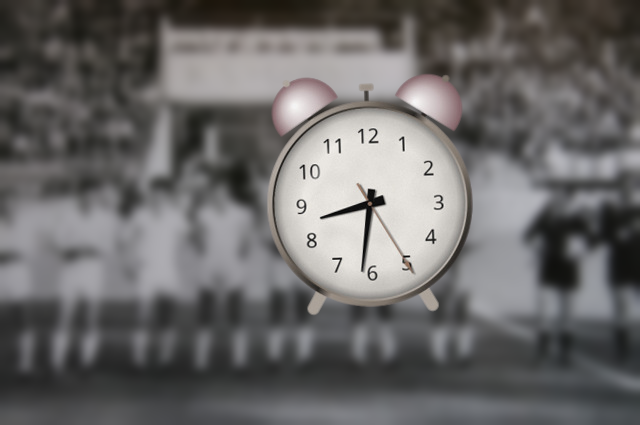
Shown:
**8:31:25**
